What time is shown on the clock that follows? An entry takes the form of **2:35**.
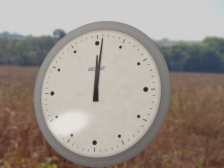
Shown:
**12:01**
